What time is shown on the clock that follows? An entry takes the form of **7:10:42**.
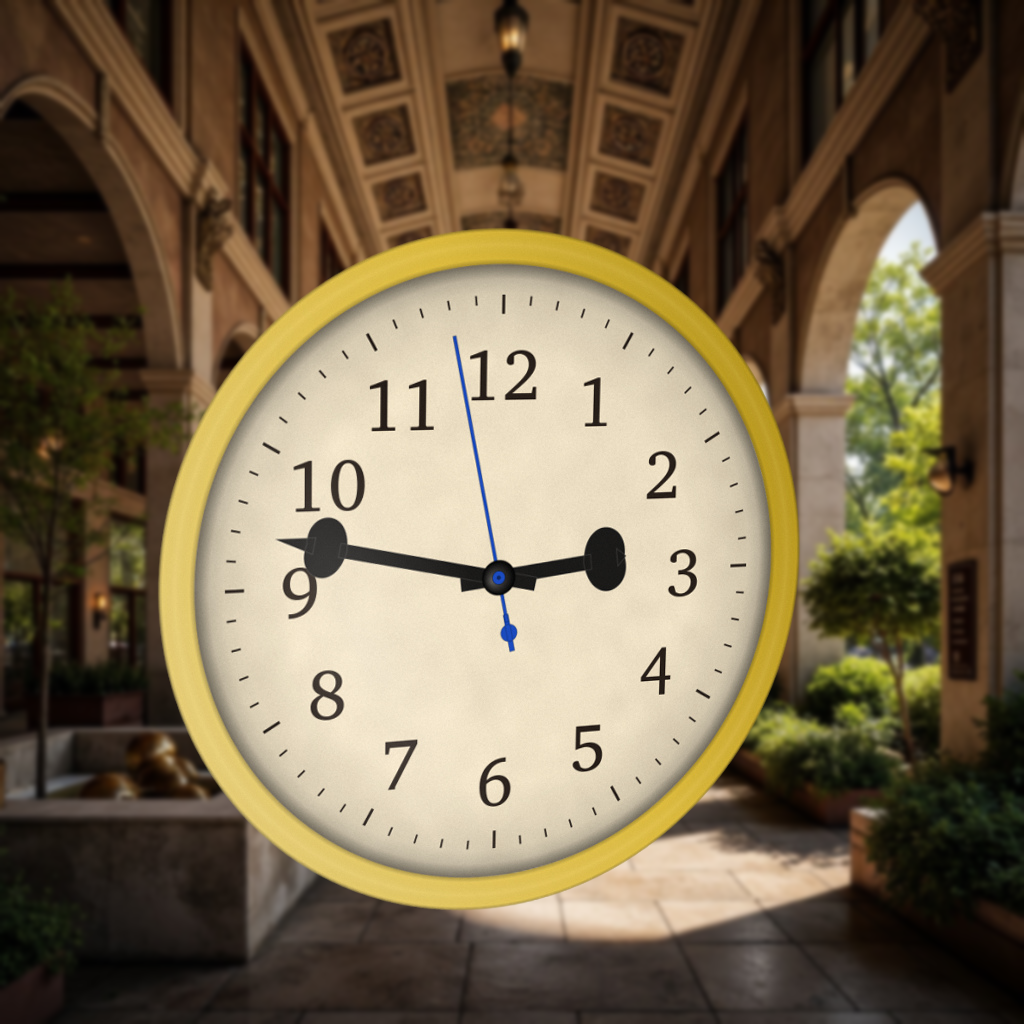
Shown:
**2:46:58**
